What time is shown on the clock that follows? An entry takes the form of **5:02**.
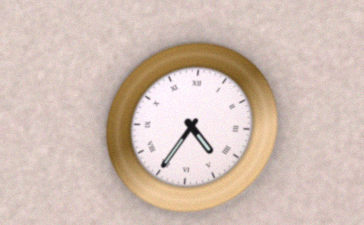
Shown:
**4:35**
